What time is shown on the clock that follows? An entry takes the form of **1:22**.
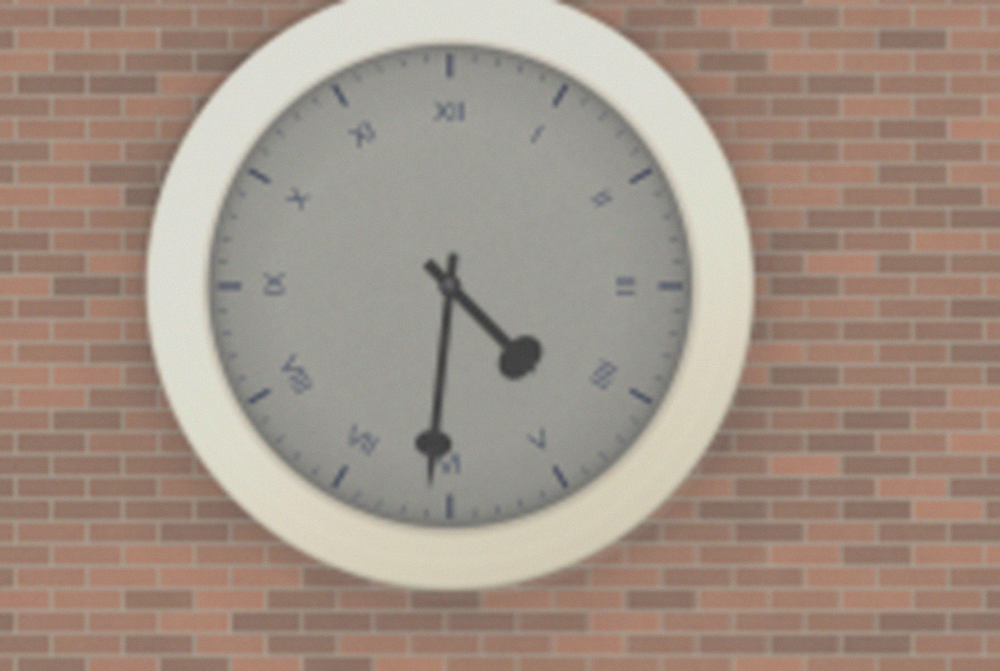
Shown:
**4:31**
